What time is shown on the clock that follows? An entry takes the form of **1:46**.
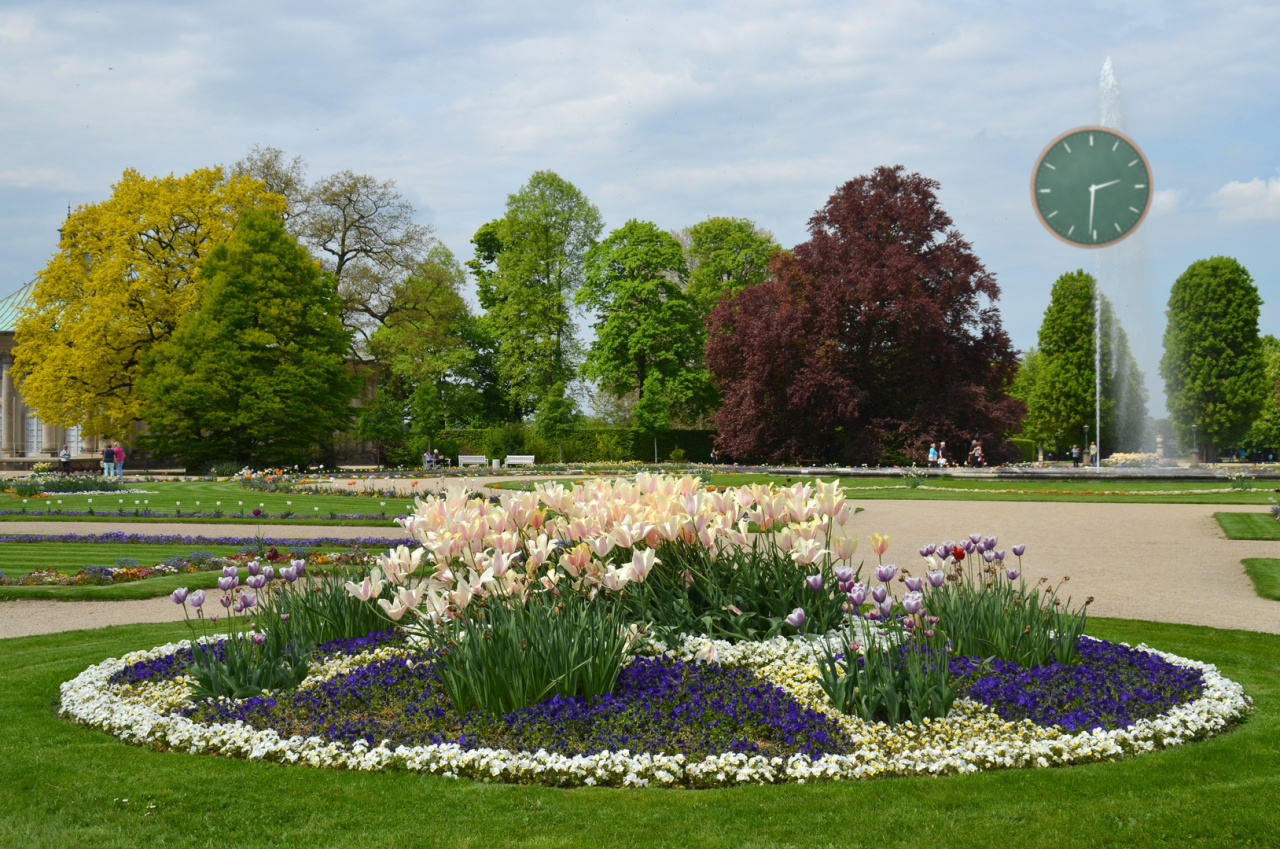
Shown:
**2:31**
